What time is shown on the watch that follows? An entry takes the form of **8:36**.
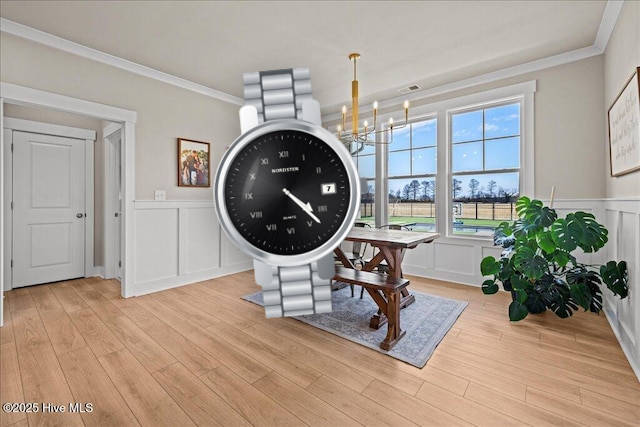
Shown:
**4:23**
